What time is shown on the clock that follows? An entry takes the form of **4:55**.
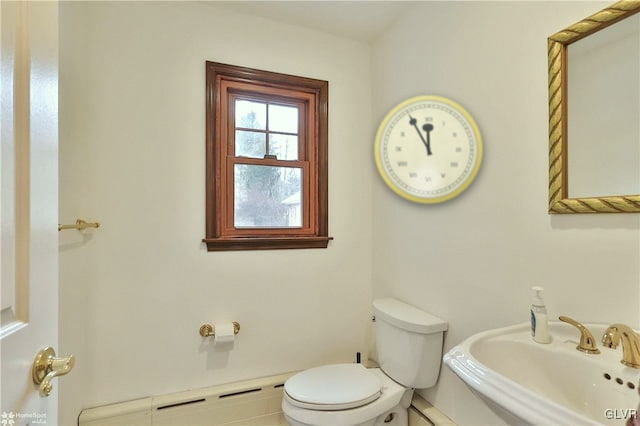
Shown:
**11:55**
